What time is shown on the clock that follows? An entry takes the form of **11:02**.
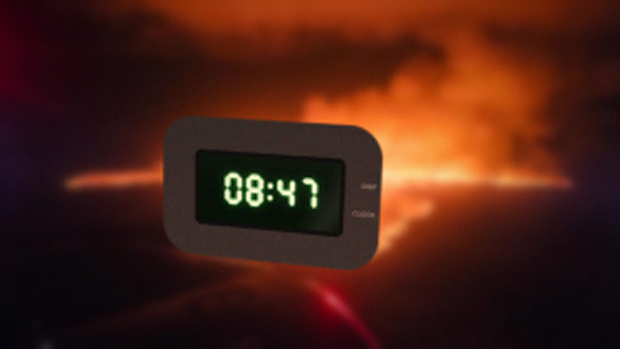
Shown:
**8:47**
